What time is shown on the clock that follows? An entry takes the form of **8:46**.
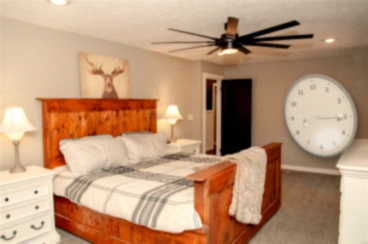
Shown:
**8:15**
